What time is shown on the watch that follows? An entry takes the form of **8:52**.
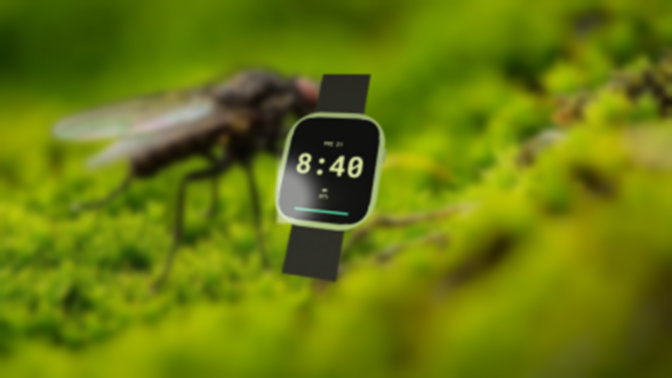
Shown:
**8:40**
